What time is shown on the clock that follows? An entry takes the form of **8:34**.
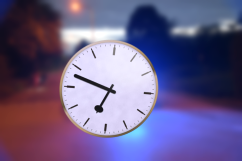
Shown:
**6:48**
